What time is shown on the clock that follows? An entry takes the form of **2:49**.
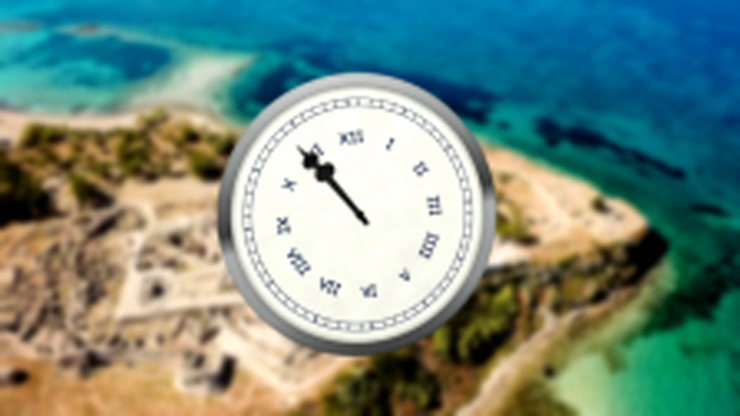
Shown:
**10:54**
